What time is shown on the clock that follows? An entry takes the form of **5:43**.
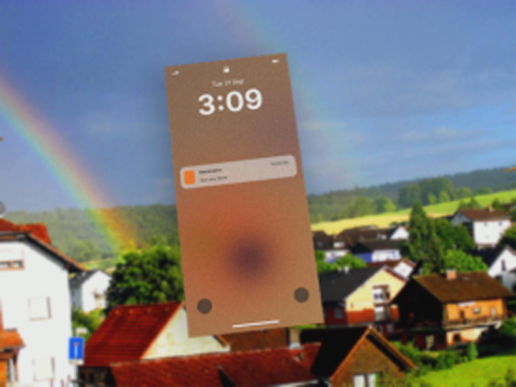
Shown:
**3:09**
